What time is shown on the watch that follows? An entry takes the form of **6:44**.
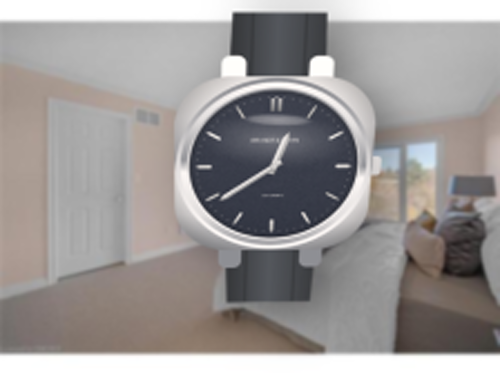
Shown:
**12:39**
